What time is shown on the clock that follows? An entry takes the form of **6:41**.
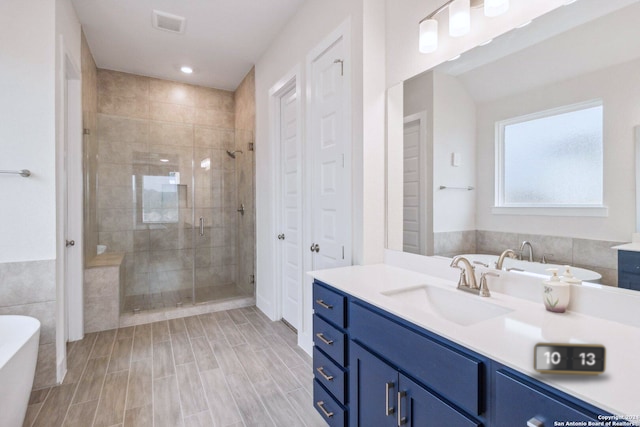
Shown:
**10:13**
